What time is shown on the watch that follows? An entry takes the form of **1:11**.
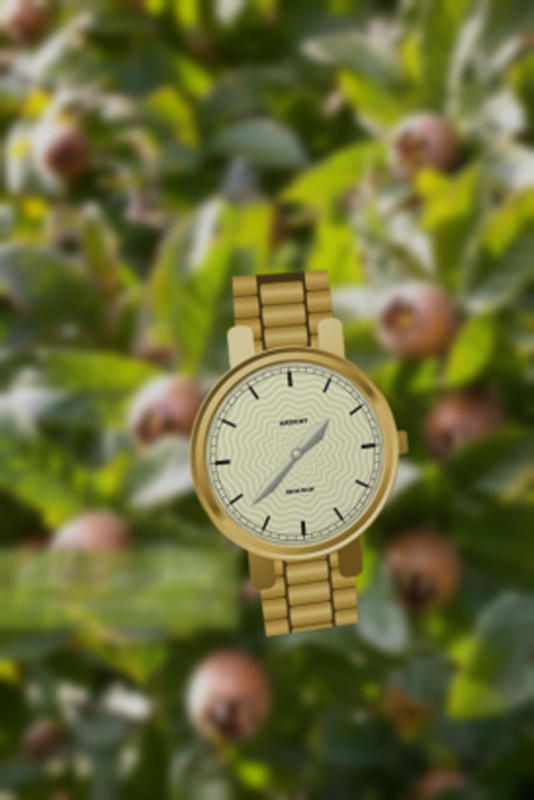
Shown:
**1:38**
